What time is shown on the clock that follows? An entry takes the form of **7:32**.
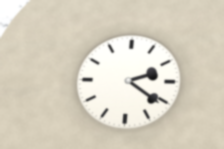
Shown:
**2:21**
